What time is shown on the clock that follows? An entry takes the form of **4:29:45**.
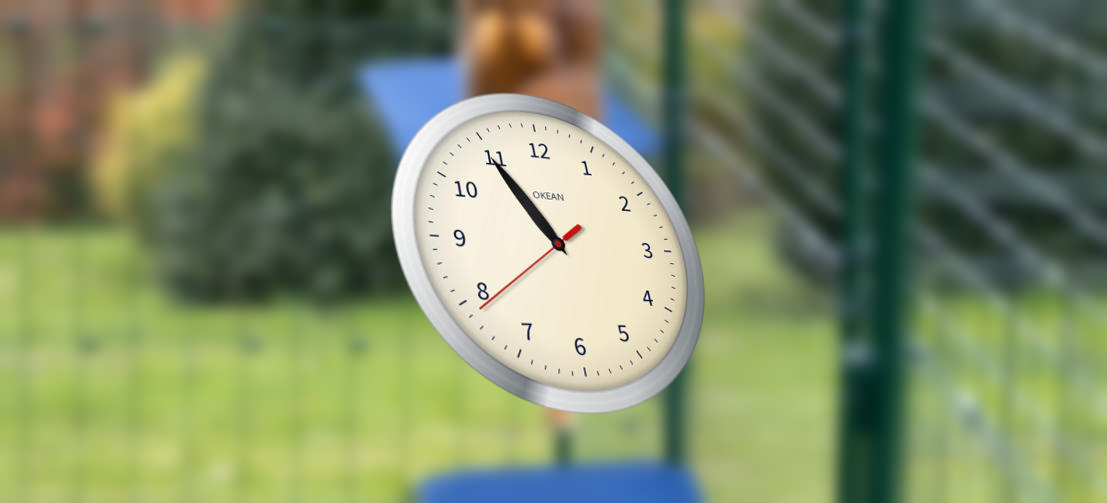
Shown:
**10:54:39**
